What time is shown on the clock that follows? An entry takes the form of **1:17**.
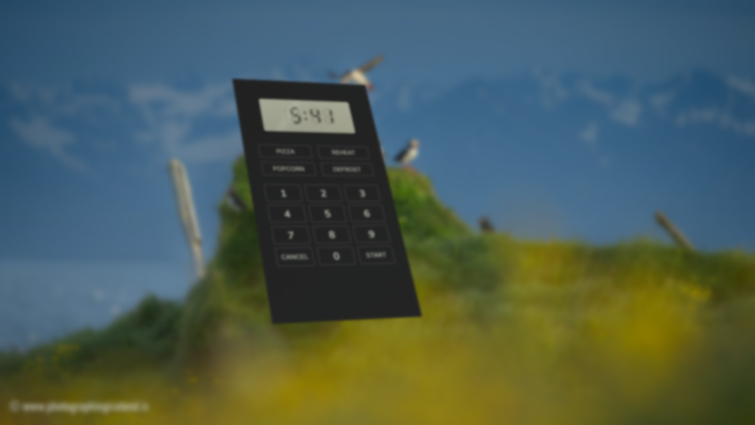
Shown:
**5:41**
